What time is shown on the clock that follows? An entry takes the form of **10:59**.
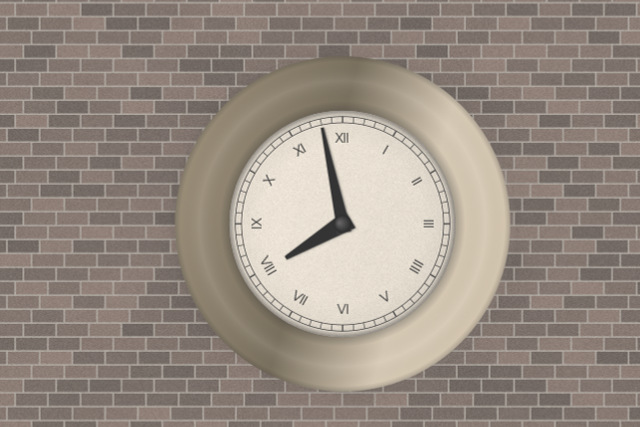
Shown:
**7:58**
